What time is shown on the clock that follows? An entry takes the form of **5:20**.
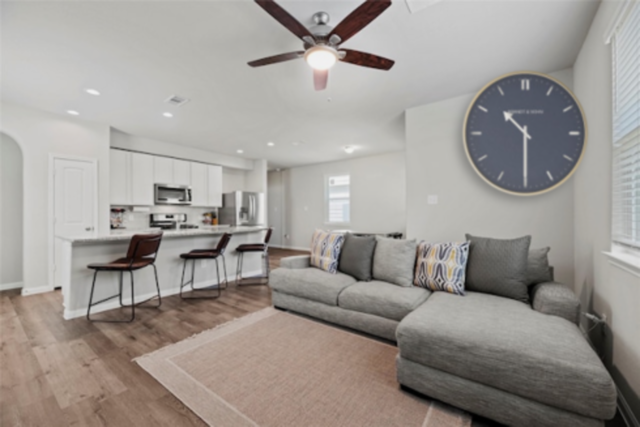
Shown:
**10:30**
